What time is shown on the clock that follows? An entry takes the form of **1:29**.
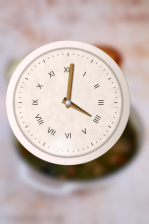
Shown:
**4:01**
